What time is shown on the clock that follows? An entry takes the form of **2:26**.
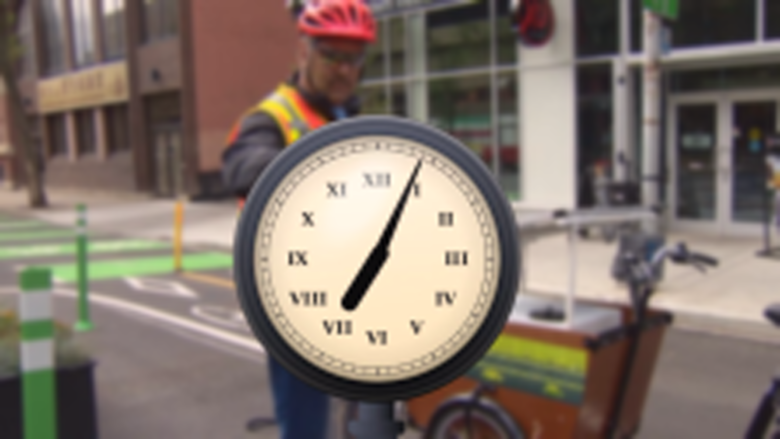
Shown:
**7:04**
